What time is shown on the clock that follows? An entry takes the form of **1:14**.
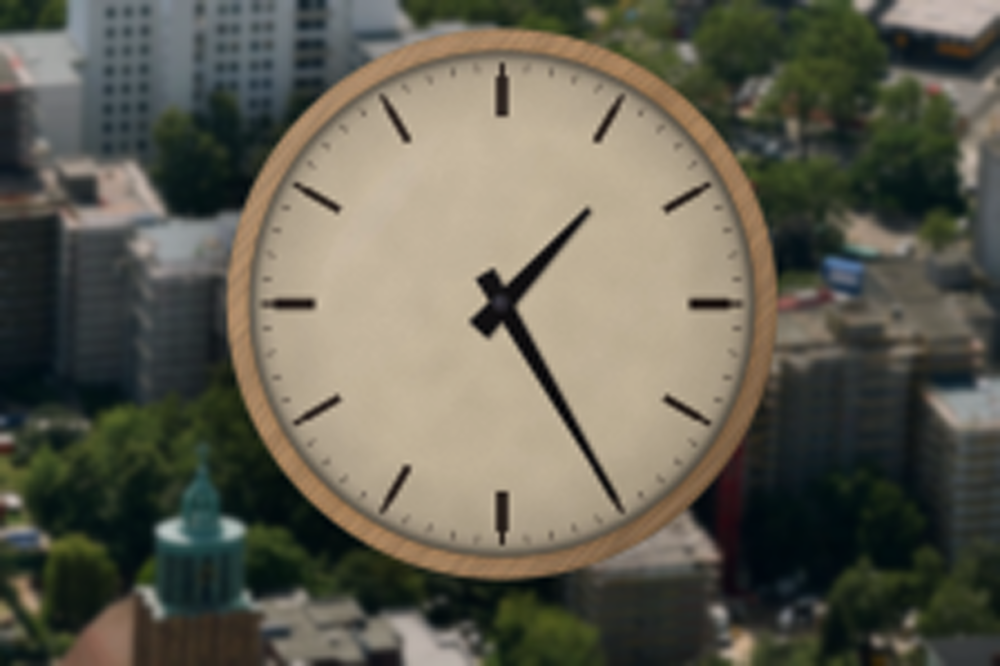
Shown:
**1:25**
